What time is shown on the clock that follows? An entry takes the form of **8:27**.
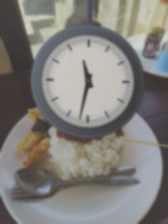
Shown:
**11:32**
